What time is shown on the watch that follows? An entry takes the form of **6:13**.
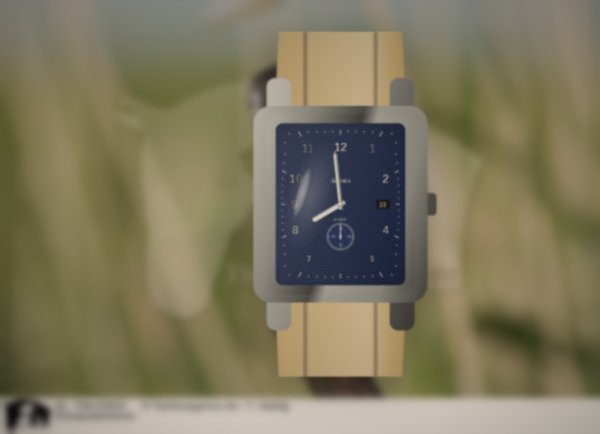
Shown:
**7:59**
